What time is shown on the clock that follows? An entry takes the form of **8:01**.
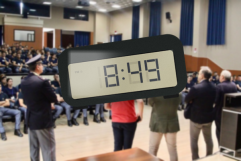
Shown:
**8:49**
